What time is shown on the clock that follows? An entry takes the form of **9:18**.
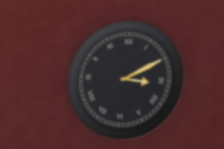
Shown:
**3:10**
